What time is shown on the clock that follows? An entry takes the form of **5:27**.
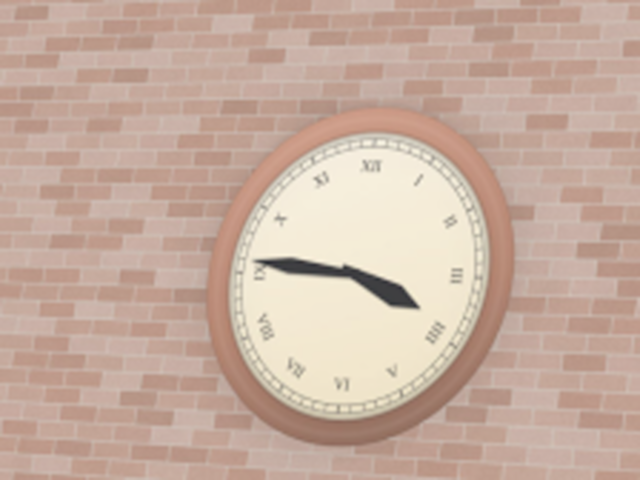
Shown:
**3:46**
